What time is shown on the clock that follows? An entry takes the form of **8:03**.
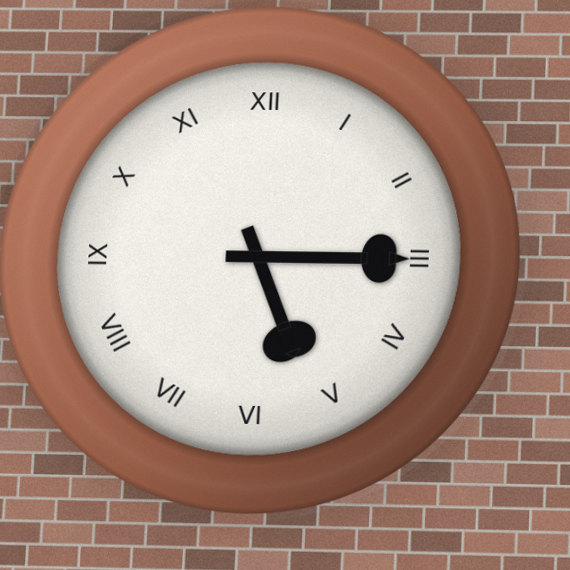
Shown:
**5:15**
